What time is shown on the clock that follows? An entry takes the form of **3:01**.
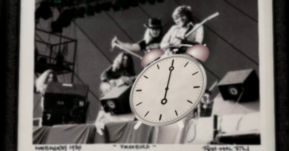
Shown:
**6:00**
